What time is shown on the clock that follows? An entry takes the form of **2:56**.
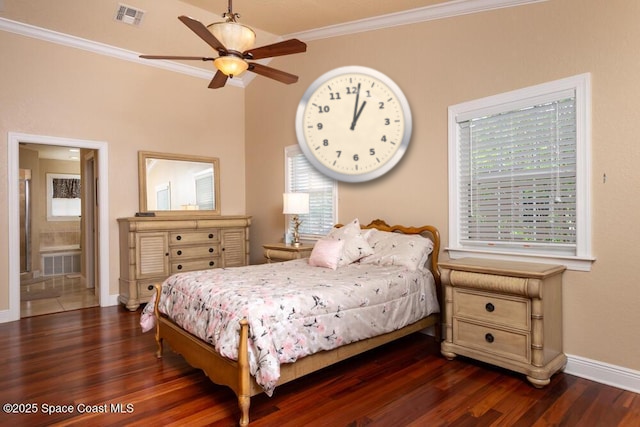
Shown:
**1:02**
